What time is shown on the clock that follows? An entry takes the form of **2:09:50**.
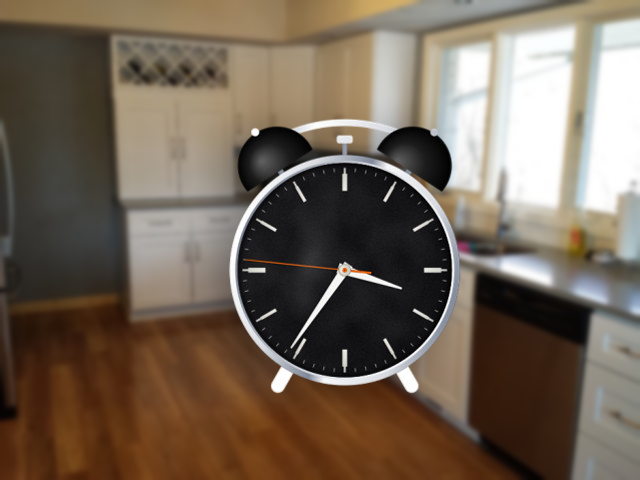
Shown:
**3:35:46**
